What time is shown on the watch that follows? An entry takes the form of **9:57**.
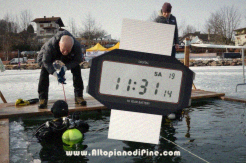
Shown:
**11:31**
